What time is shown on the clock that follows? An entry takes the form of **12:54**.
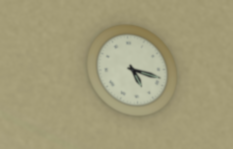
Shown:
**5:18**
